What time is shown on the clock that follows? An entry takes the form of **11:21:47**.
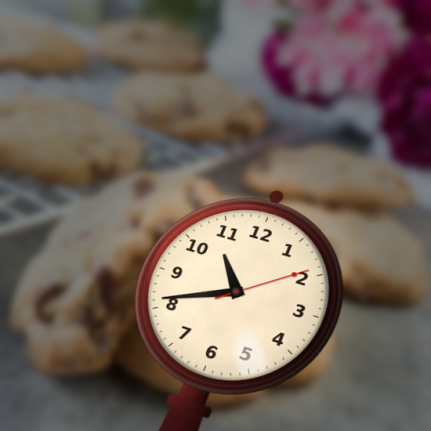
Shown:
**10:41:09**
